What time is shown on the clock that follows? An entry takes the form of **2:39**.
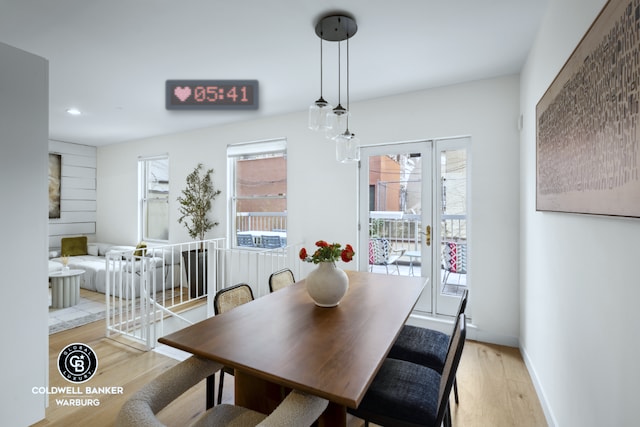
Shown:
**5:41**
